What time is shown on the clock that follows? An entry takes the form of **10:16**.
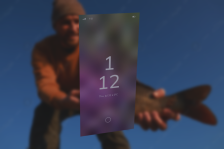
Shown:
**1:12**
